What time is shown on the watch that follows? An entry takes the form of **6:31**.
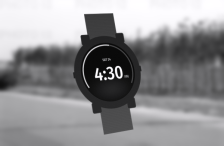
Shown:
**4:30**
